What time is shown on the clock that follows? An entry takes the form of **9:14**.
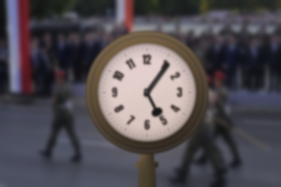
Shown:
**5:06**
